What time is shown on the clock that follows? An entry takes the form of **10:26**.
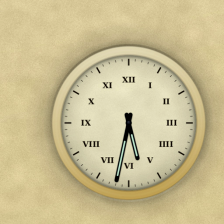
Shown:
**5:32**
